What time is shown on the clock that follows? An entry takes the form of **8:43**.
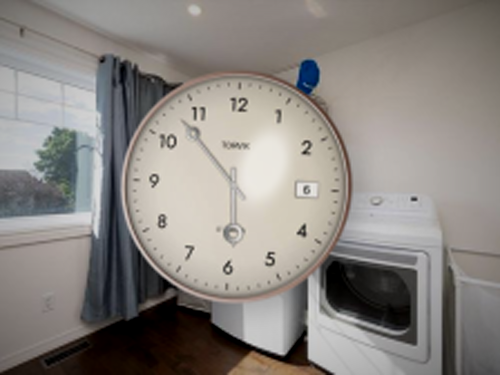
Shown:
**5:53**
